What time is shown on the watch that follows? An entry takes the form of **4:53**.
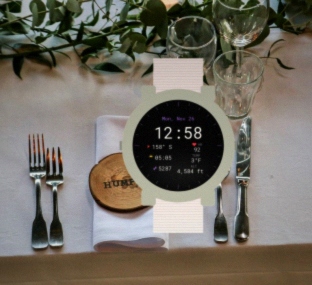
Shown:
**12:58**
